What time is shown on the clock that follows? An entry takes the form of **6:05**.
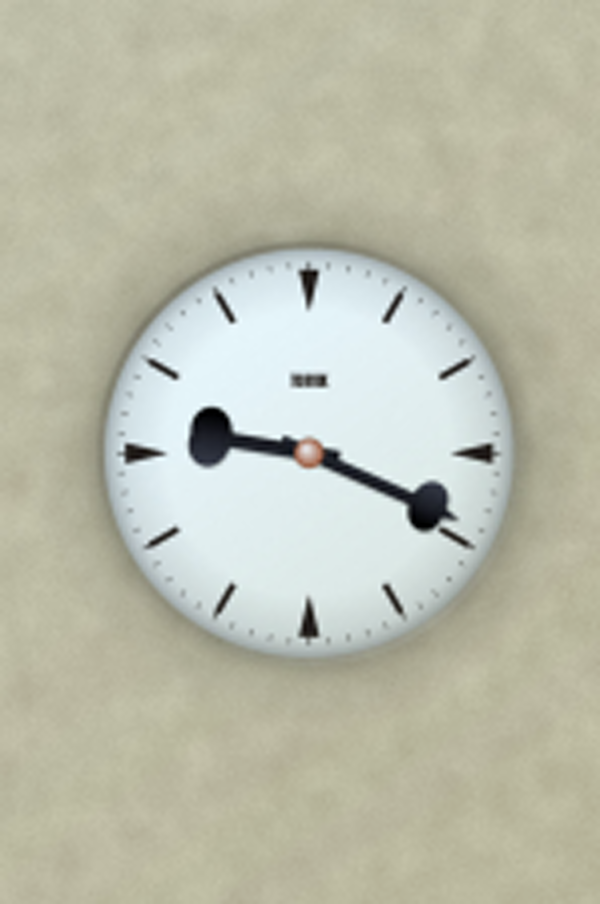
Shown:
**9:19**
